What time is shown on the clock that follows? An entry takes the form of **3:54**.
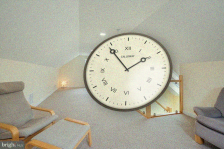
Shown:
**1:54**
